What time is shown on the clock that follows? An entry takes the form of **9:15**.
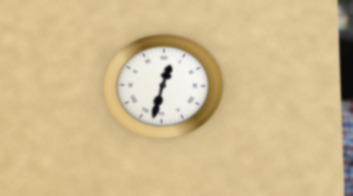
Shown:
**12:32**
